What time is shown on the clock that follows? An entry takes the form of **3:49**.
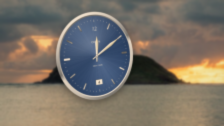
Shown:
**12:10**
